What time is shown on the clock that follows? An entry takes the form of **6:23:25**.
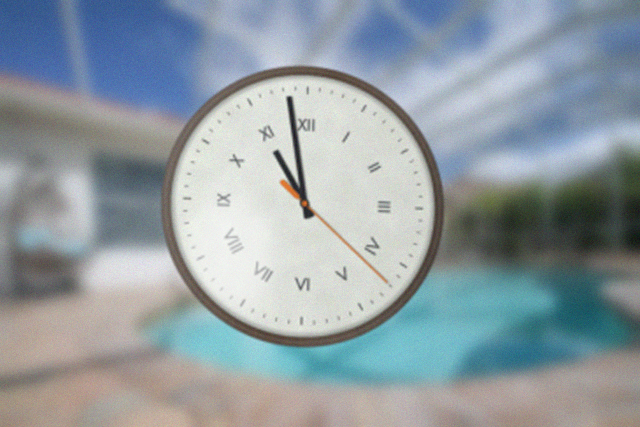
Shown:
**10:58:22**
